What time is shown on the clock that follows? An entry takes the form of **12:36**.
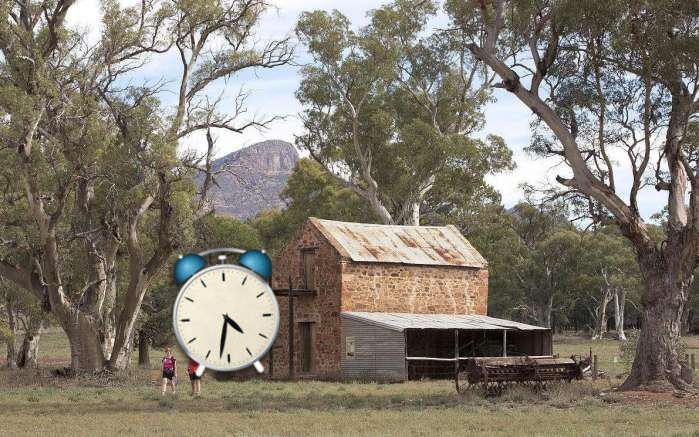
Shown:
**4:32**
